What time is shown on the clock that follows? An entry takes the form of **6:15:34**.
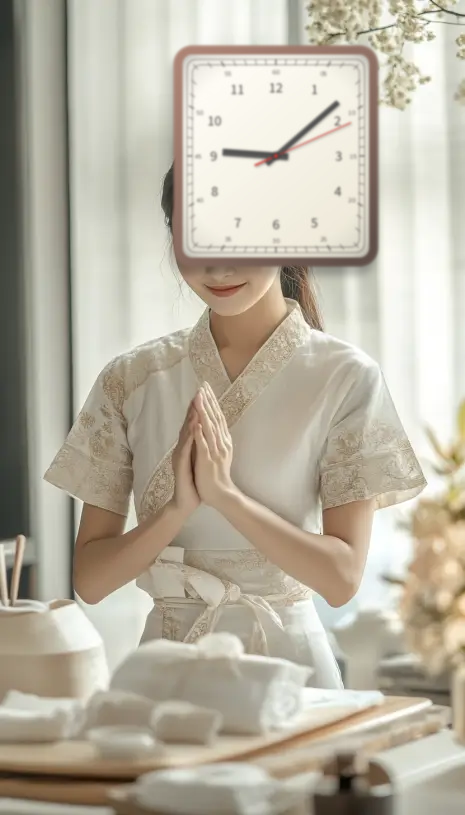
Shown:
**9:08:11**
